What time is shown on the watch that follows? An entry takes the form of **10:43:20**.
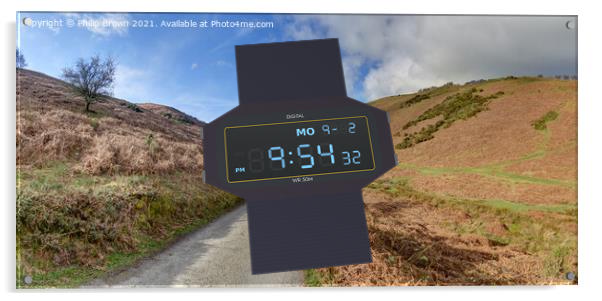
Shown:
**9:54:32**
